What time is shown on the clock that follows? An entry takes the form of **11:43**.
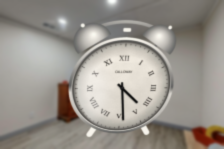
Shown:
**4:29**
